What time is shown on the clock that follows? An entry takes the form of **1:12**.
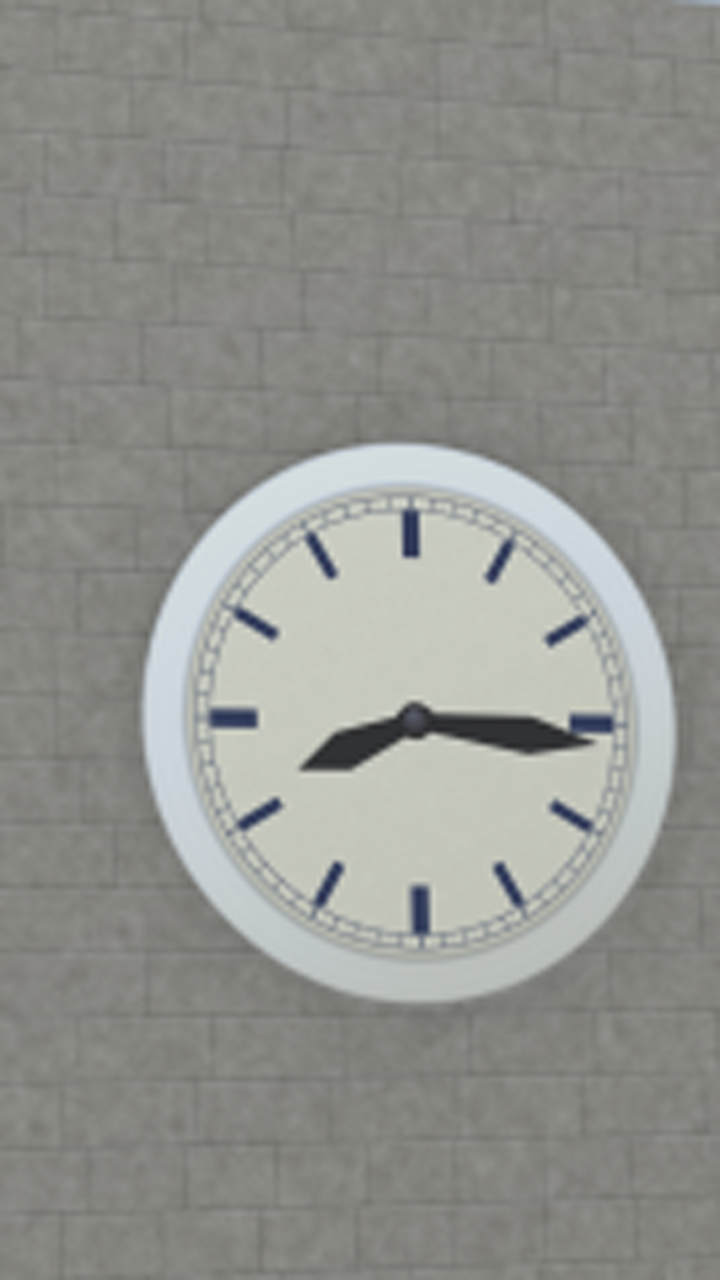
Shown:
**8:16**
